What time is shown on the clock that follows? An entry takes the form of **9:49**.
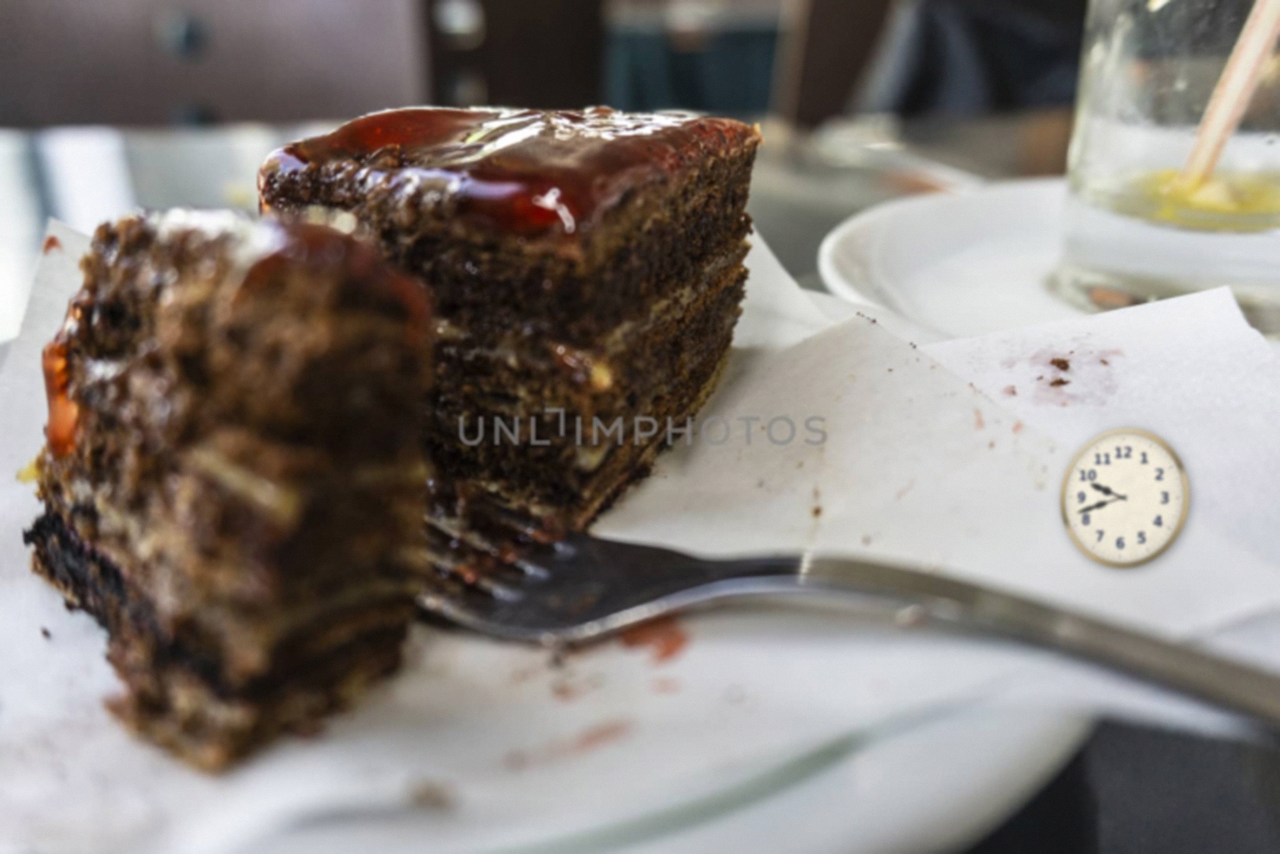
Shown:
**9:42**
